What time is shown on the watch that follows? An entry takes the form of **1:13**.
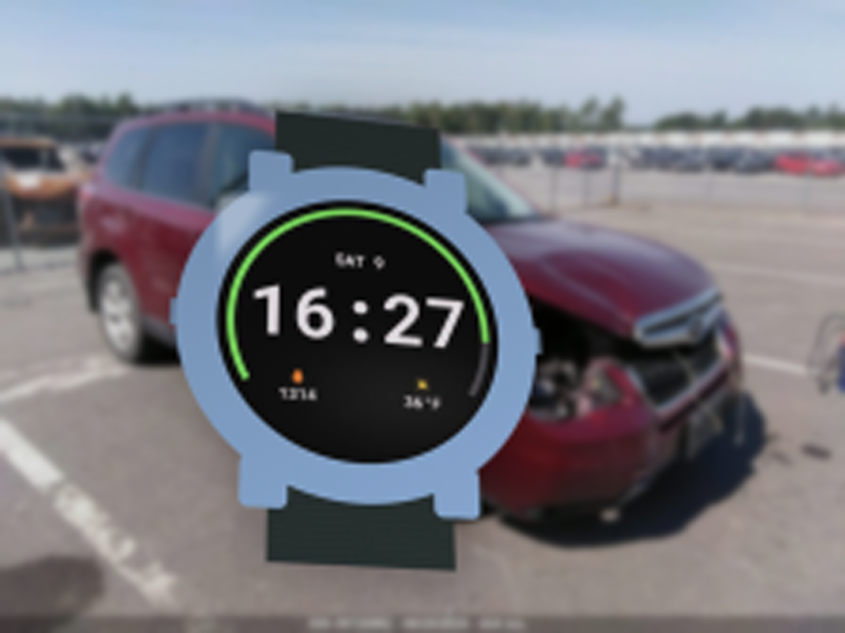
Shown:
**16:27**
